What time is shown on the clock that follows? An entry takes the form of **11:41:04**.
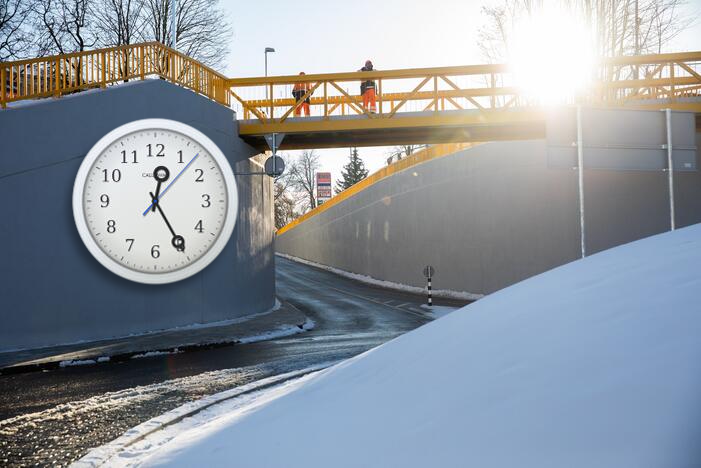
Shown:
**12:25:07**
